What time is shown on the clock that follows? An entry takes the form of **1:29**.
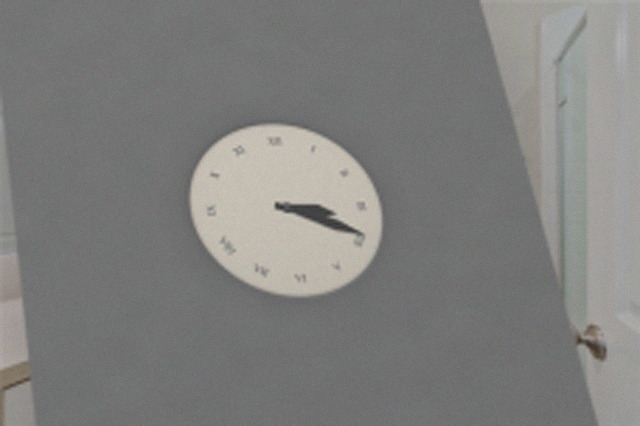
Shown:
**3:19**
